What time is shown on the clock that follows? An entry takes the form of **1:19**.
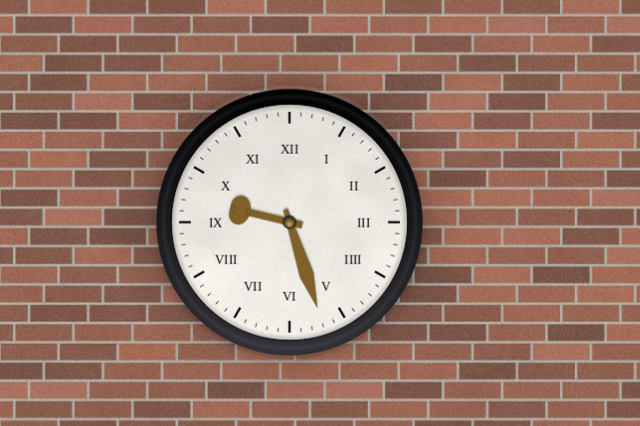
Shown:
**9:27**
